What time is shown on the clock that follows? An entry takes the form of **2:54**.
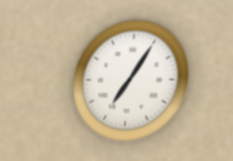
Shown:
**7:05**
